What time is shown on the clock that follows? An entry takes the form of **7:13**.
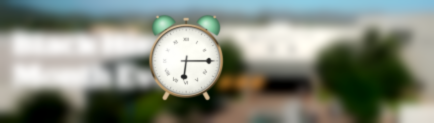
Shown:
**6:15**
